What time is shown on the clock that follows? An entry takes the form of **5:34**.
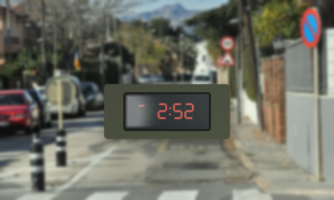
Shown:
**2:52**
